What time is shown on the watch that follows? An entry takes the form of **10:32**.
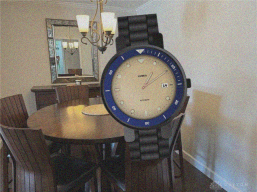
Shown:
**1:10**
